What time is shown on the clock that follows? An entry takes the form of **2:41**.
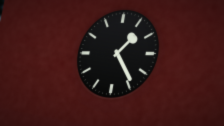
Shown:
**1:24**
